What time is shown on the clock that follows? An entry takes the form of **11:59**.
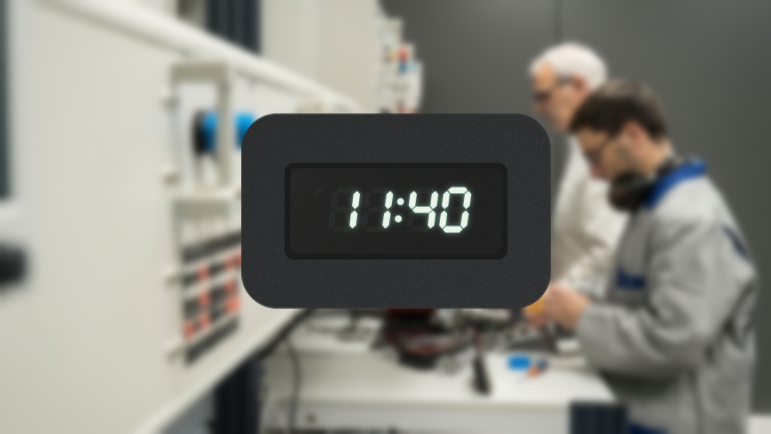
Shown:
**11:40**
